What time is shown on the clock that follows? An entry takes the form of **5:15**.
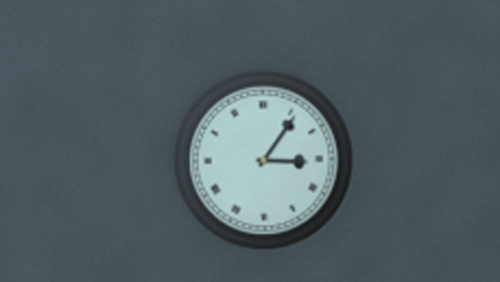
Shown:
**3:06**
